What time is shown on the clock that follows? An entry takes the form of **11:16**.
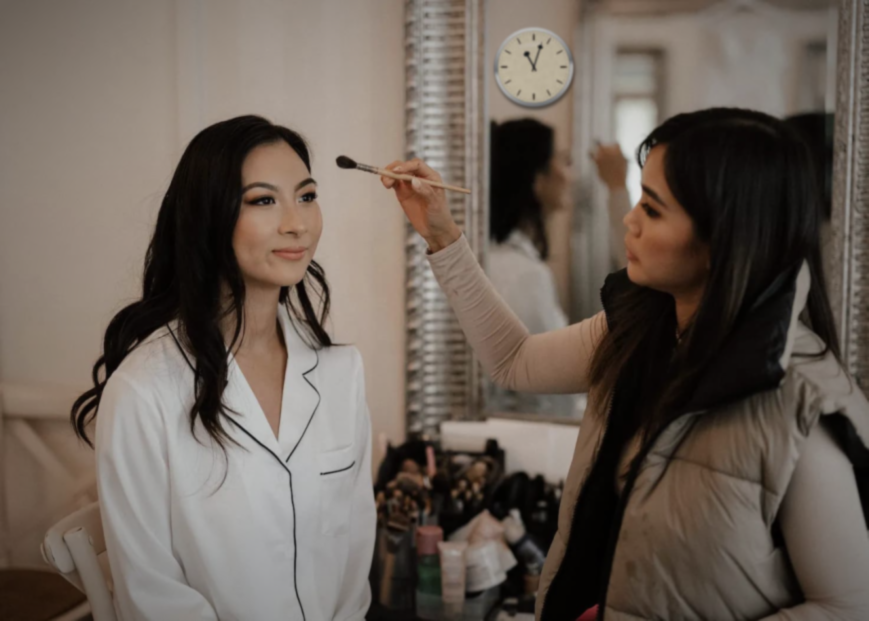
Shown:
**11:03**
